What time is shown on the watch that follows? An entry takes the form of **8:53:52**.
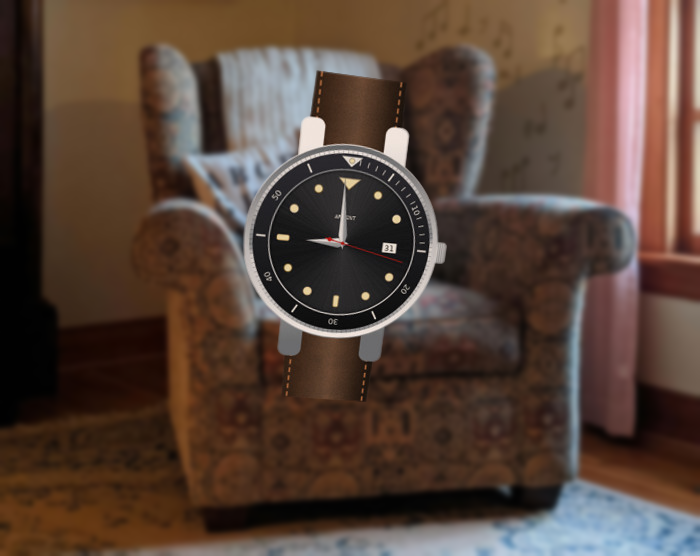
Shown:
**8:59:17**
